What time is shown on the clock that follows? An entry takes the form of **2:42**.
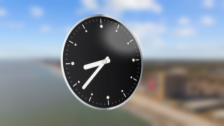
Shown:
**8:38**
